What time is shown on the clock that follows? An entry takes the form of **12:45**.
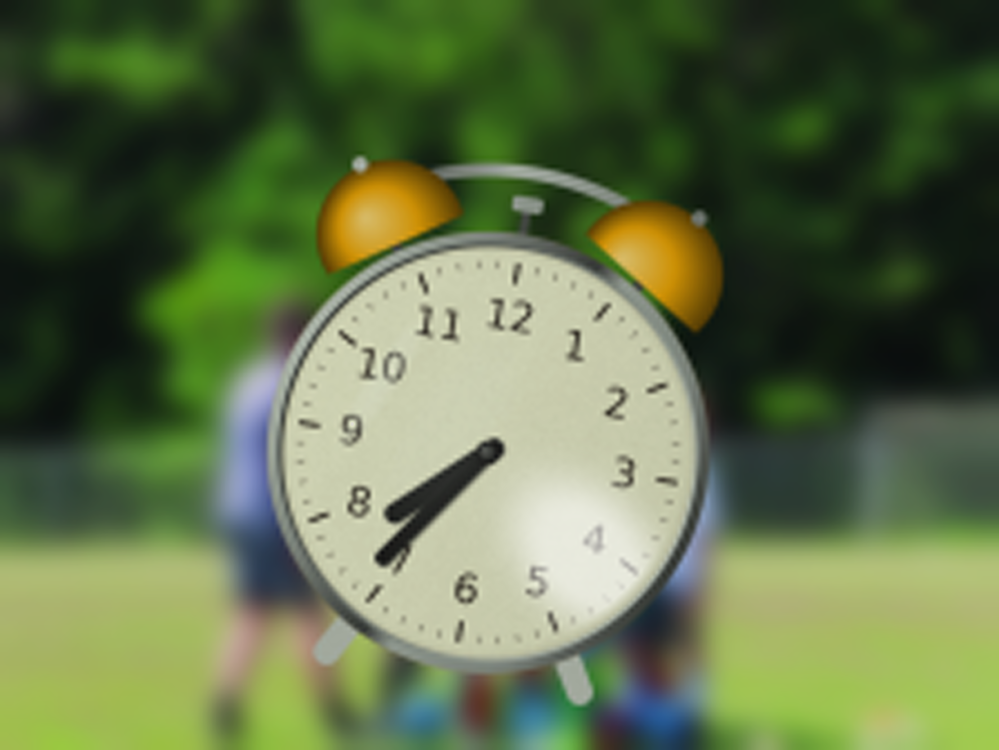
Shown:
**7:36**
